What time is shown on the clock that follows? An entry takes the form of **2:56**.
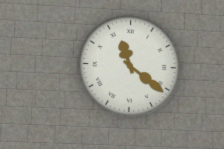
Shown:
**11:21**
